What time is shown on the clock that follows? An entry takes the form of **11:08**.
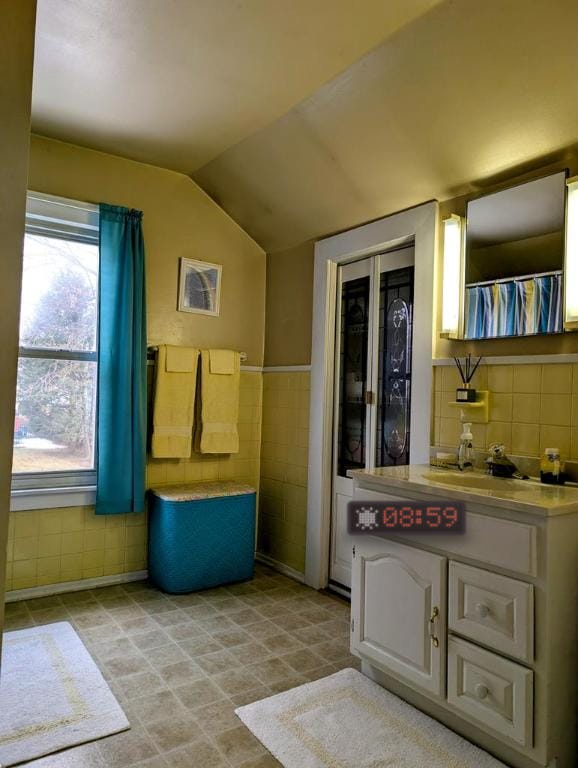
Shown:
**8:59**
